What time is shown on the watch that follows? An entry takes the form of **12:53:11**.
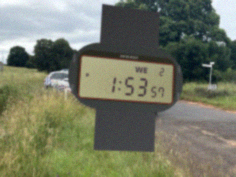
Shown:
**1:53:57**
